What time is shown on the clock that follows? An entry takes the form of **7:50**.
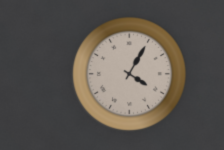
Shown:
**4:05**
